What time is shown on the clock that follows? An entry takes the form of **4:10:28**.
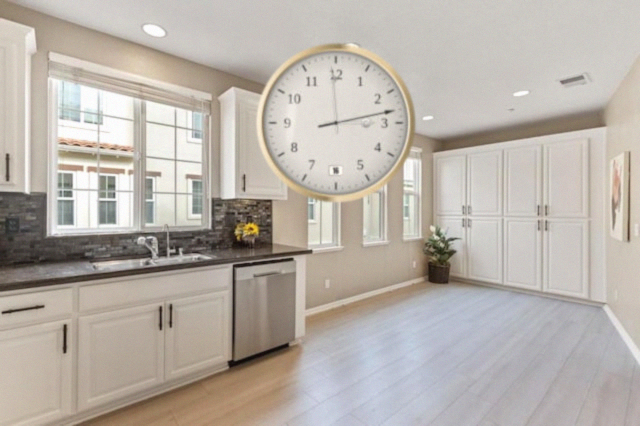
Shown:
**2:59:13**
